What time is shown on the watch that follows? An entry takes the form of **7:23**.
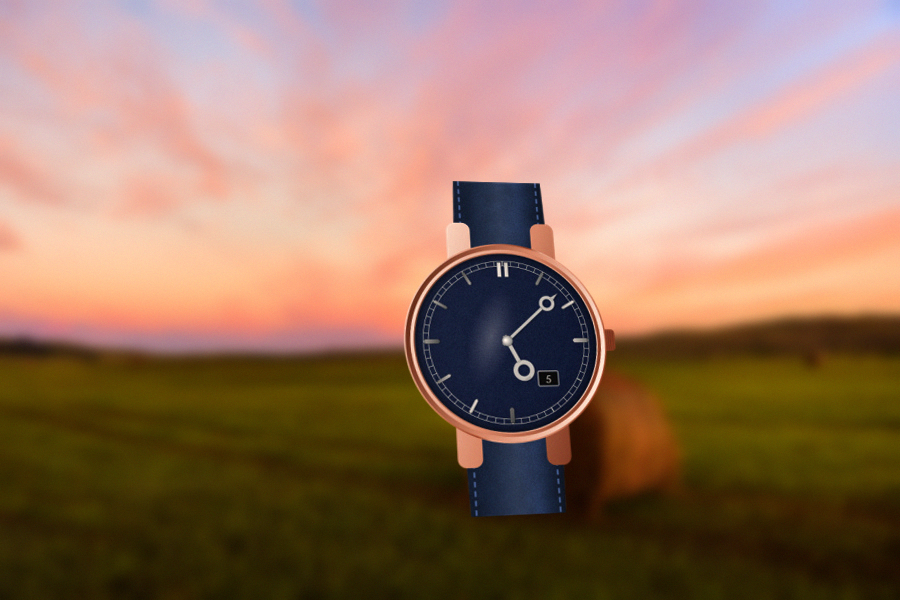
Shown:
**5:08**
